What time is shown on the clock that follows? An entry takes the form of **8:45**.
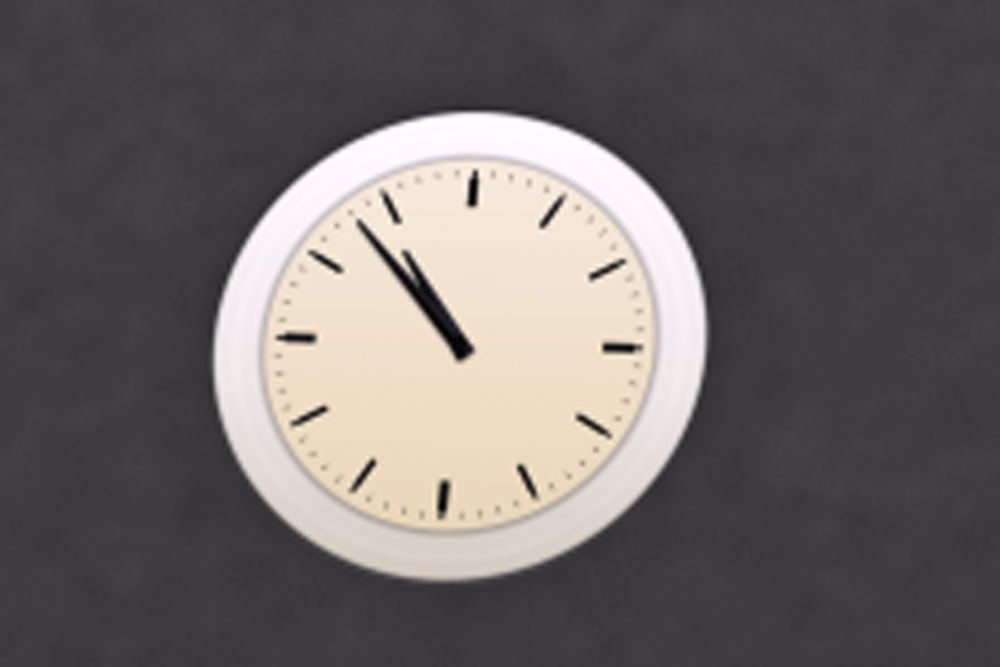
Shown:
**10:53**
